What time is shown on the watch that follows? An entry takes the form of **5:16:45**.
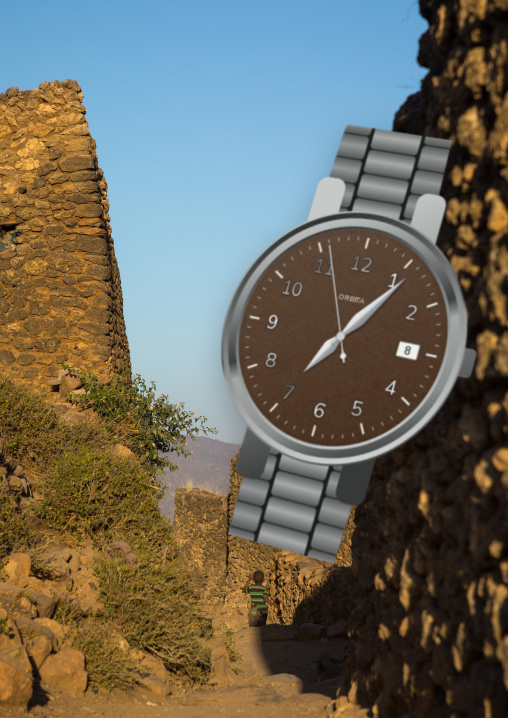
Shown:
**7:05:56**
